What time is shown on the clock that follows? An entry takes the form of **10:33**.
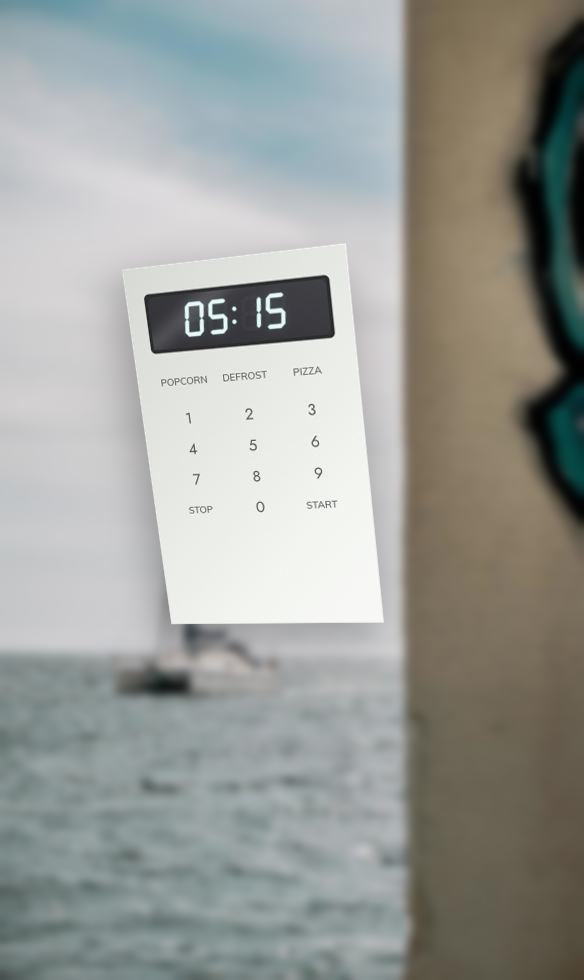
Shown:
**5:15**
